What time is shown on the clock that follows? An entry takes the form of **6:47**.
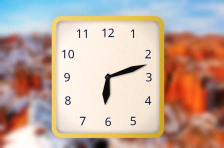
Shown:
**6:12**
